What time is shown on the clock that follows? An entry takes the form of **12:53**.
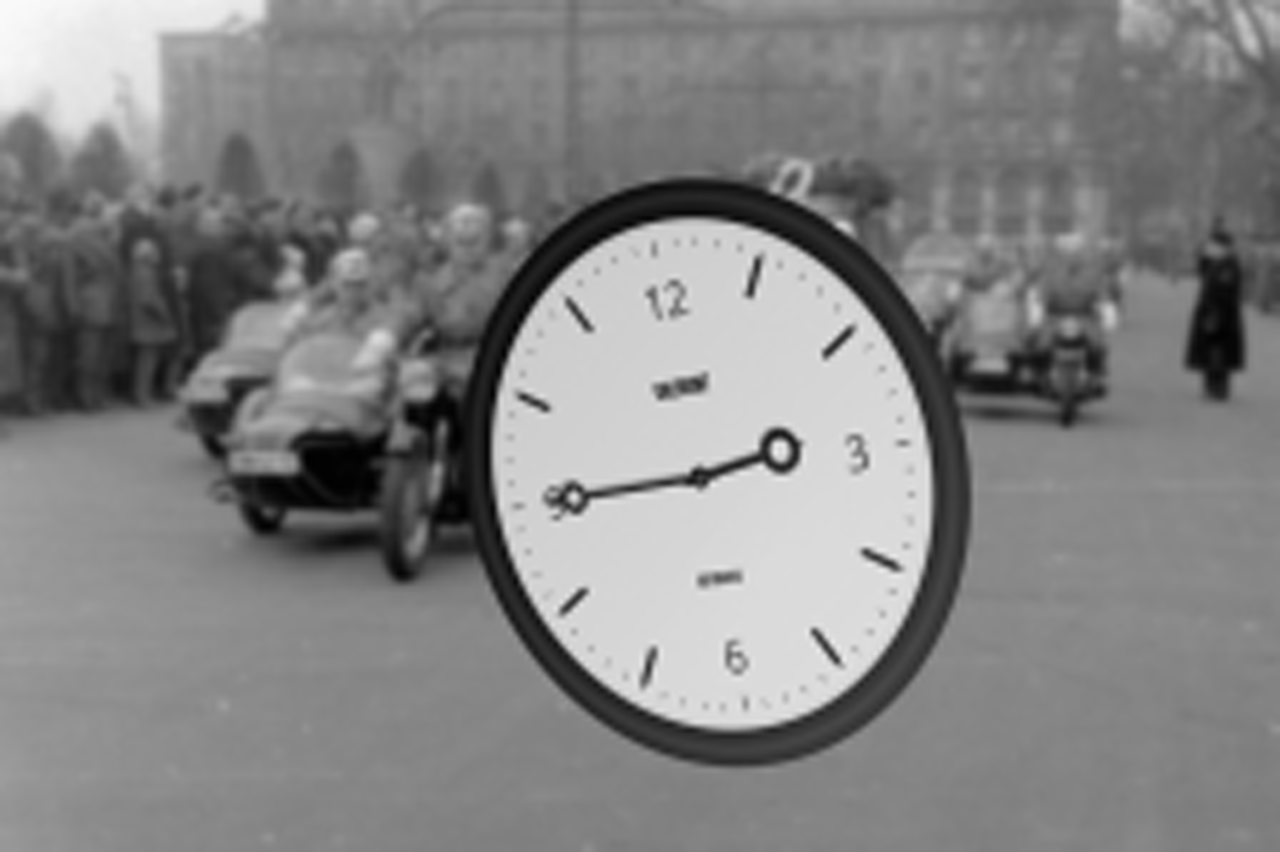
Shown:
**2:45**
